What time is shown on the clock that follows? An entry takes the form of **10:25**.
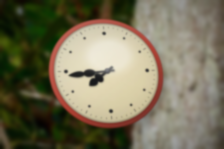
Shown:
**7:44**
